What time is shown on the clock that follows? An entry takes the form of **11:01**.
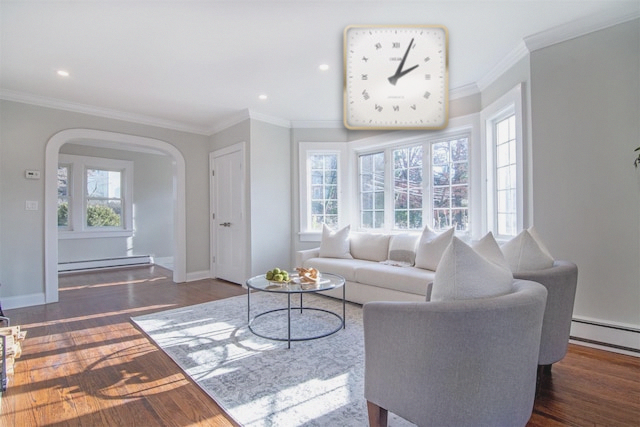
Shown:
**2:04**
